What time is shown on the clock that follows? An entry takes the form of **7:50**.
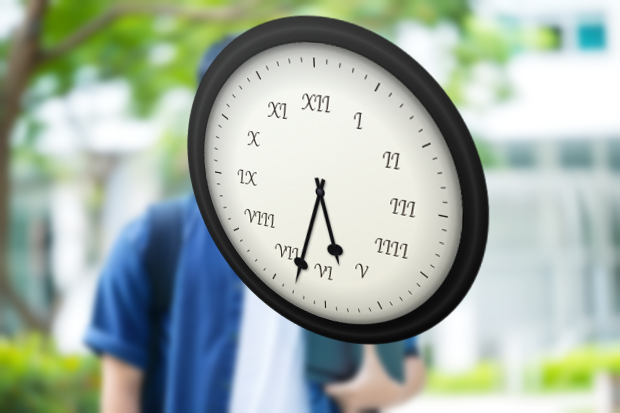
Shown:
**5:33**
